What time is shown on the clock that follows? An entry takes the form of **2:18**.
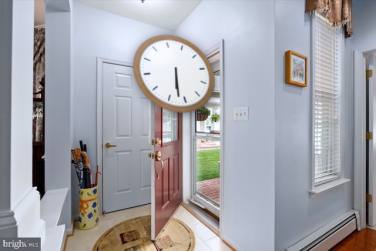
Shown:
**6:32**
